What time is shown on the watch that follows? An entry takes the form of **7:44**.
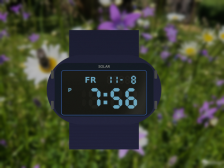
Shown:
**7:56**
